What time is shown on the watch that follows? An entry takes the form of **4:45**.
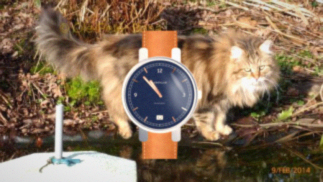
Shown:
**10:53**
